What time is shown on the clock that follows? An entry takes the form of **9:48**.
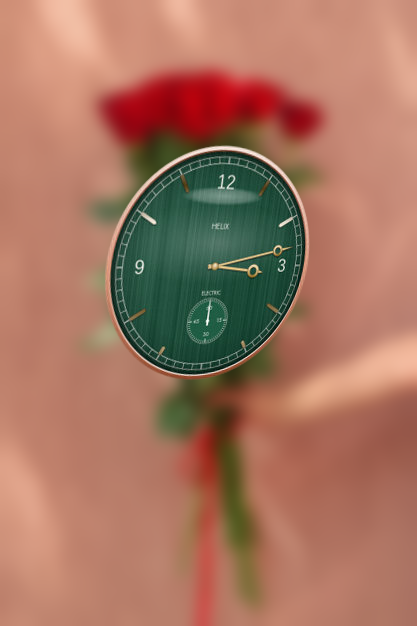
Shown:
**3:13**
